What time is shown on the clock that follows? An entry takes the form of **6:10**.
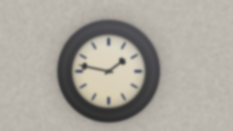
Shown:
**1:47**
